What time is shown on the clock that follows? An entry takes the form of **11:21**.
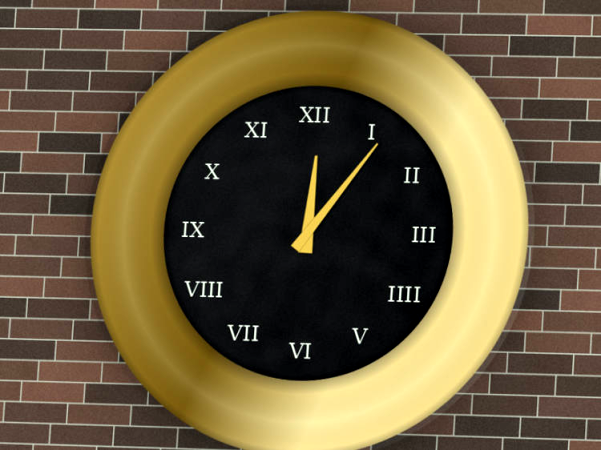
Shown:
**12:06**
